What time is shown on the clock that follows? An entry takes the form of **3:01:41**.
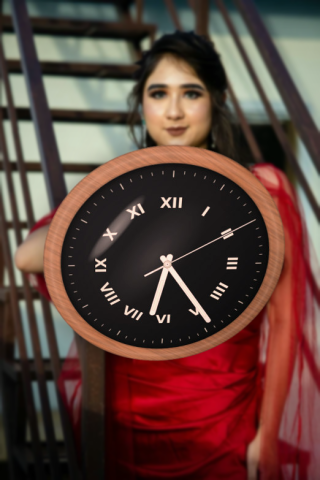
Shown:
**6:24:10**
